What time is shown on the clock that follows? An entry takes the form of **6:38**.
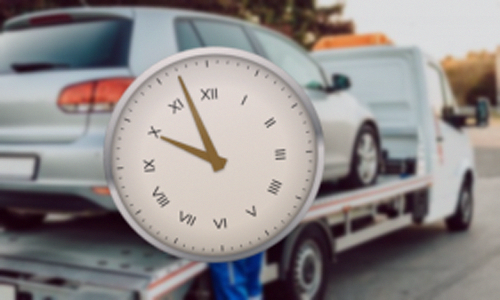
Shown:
**9:57**
